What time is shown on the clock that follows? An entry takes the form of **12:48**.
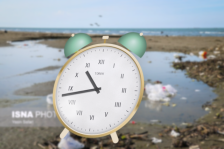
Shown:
**10:43**
